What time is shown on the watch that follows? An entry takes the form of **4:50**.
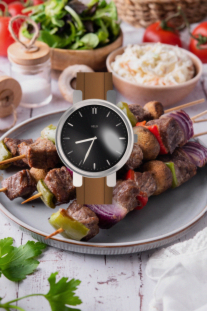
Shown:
**8:34**
